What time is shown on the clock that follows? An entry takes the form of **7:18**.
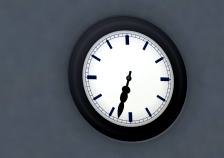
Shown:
**6:33**
